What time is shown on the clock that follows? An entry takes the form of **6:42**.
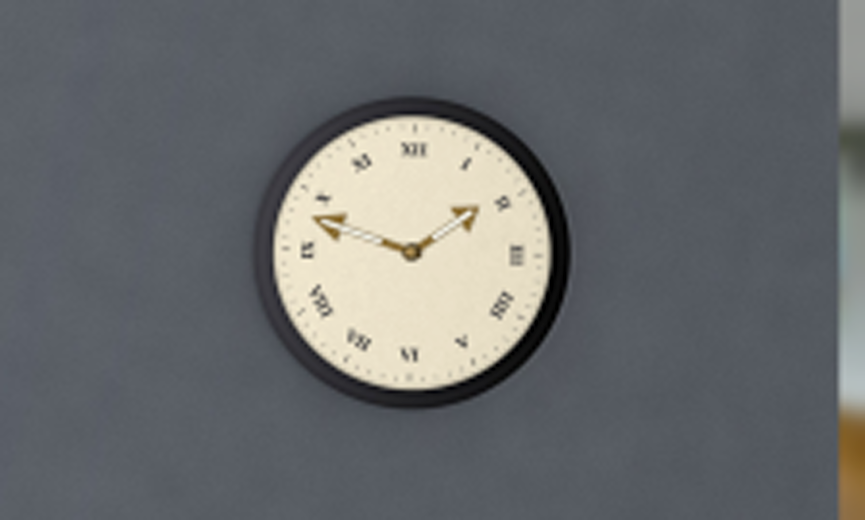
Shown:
**1:48**
